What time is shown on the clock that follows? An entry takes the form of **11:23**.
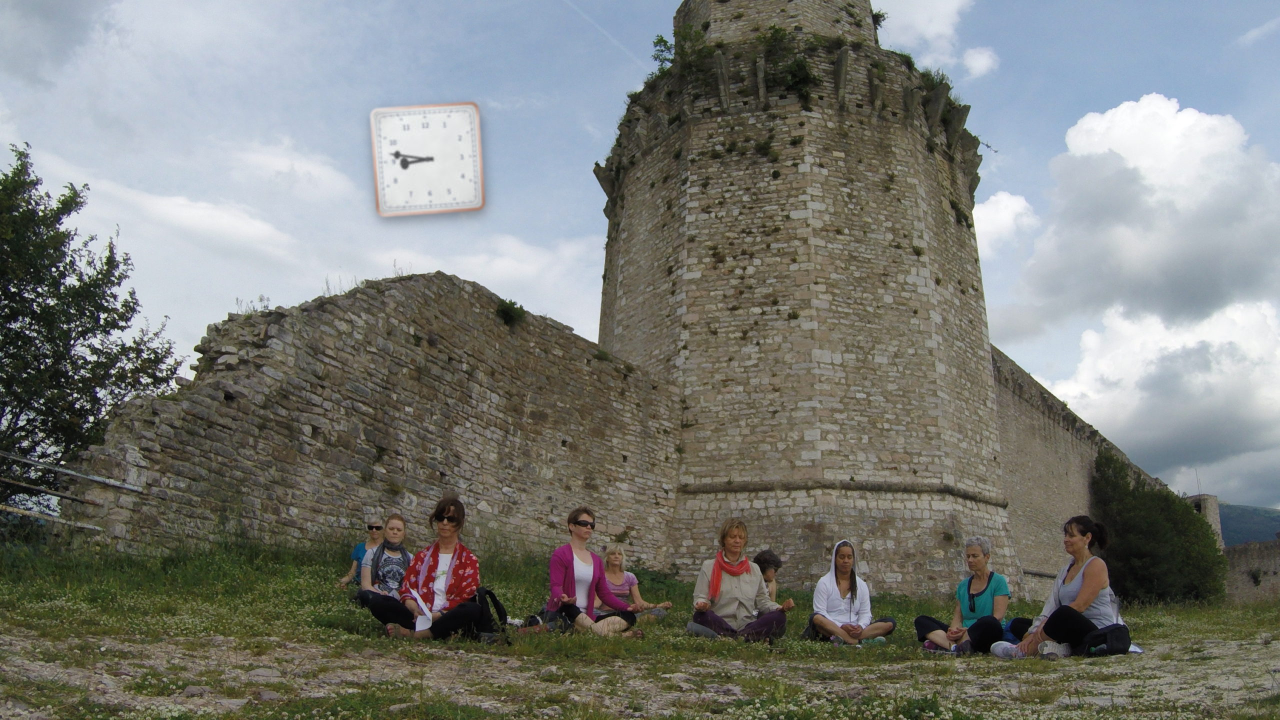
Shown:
**8:47**
